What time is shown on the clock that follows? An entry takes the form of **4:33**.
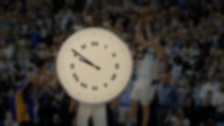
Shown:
**9:51**
